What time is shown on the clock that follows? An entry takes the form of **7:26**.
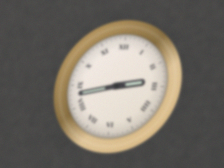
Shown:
**2:43**
